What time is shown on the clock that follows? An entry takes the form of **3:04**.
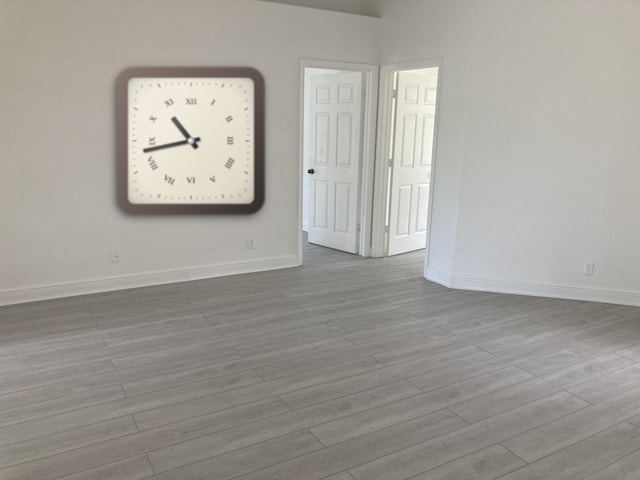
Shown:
**10:43**
